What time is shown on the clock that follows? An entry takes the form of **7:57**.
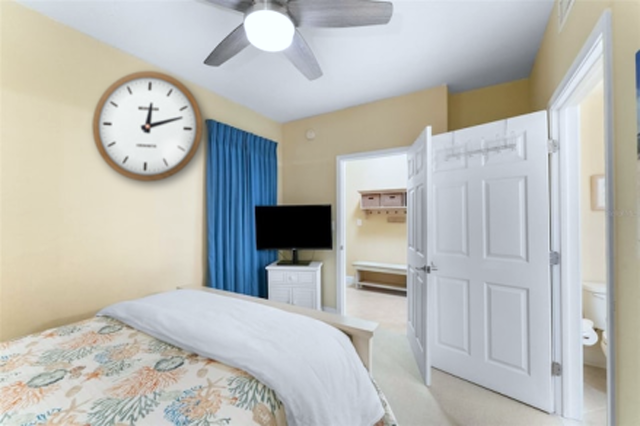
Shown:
**12:12**
